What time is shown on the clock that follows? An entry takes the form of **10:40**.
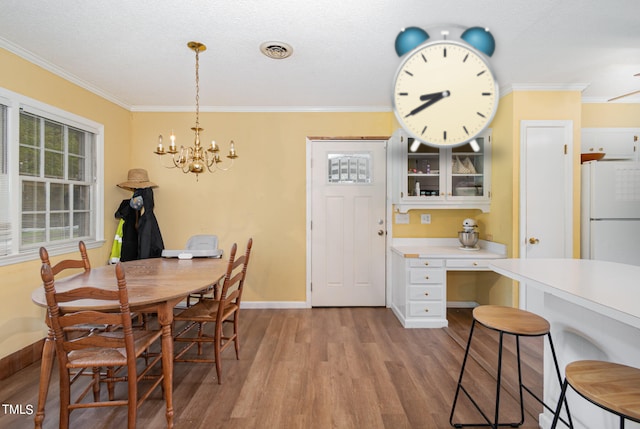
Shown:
**8:40**
